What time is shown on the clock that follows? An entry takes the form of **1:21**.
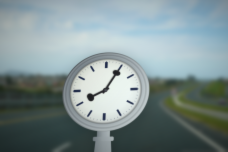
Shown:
**8:05**
